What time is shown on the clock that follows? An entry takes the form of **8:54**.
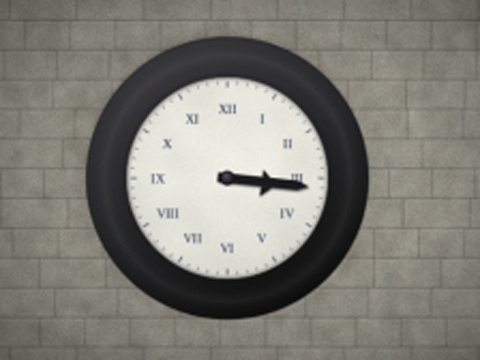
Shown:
**3:16**
